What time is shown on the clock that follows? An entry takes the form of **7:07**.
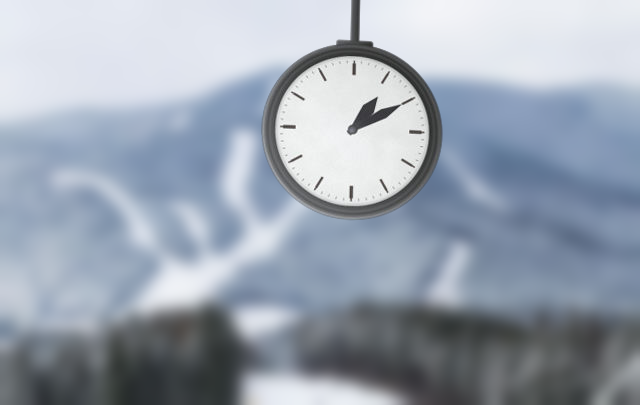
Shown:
**1:10**
